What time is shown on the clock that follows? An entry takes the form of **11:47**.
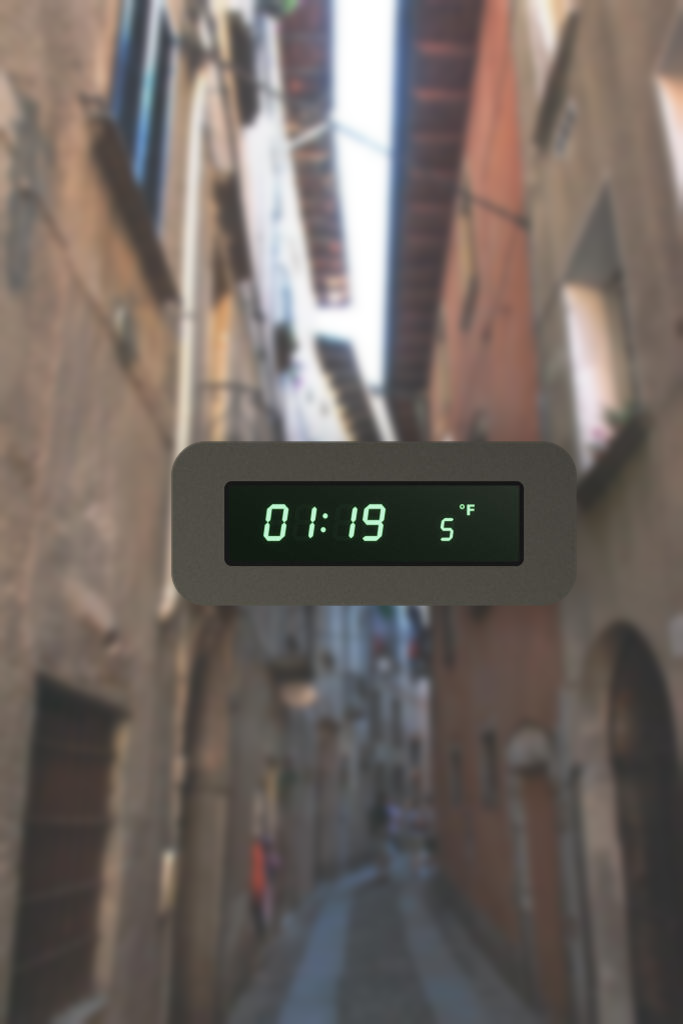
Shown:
**1:19**
